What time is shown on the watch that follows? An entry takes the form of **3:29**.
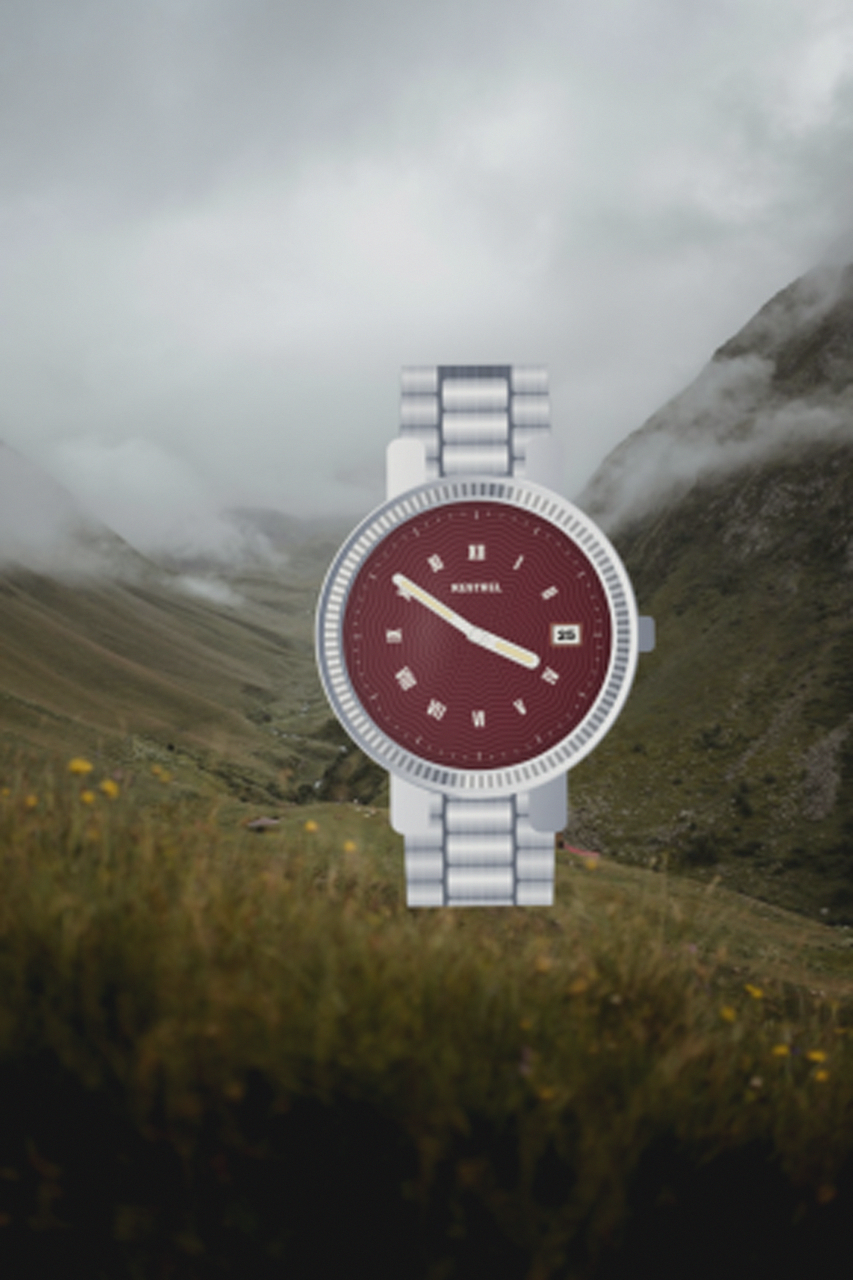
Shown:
**3:51**
